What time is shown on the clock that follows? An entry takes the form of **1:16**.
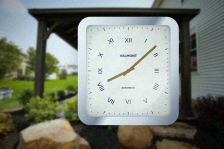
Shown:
**8:08**
